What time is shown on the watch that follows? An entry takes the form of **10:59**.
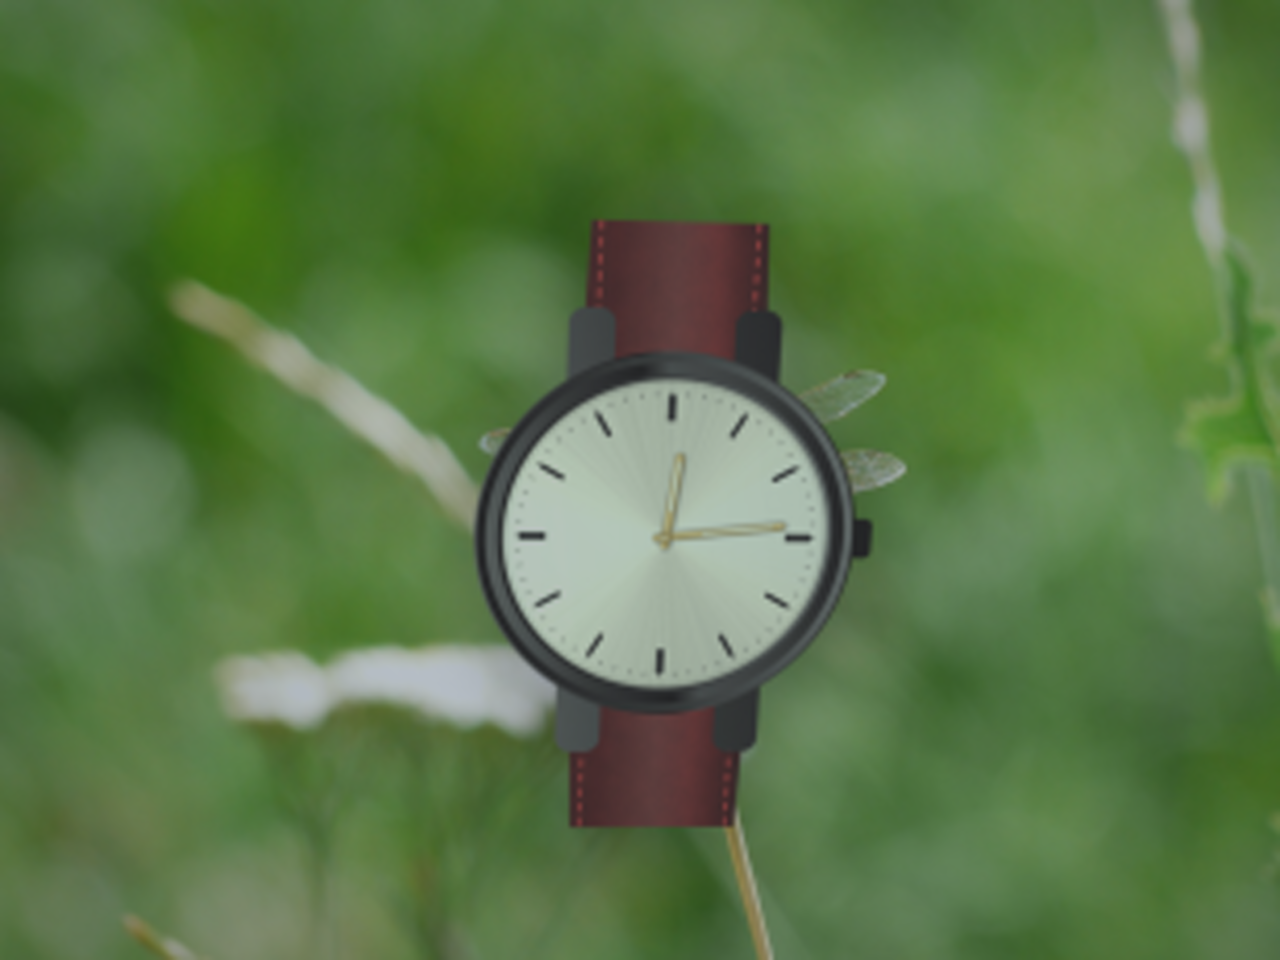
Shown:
**12:14**
